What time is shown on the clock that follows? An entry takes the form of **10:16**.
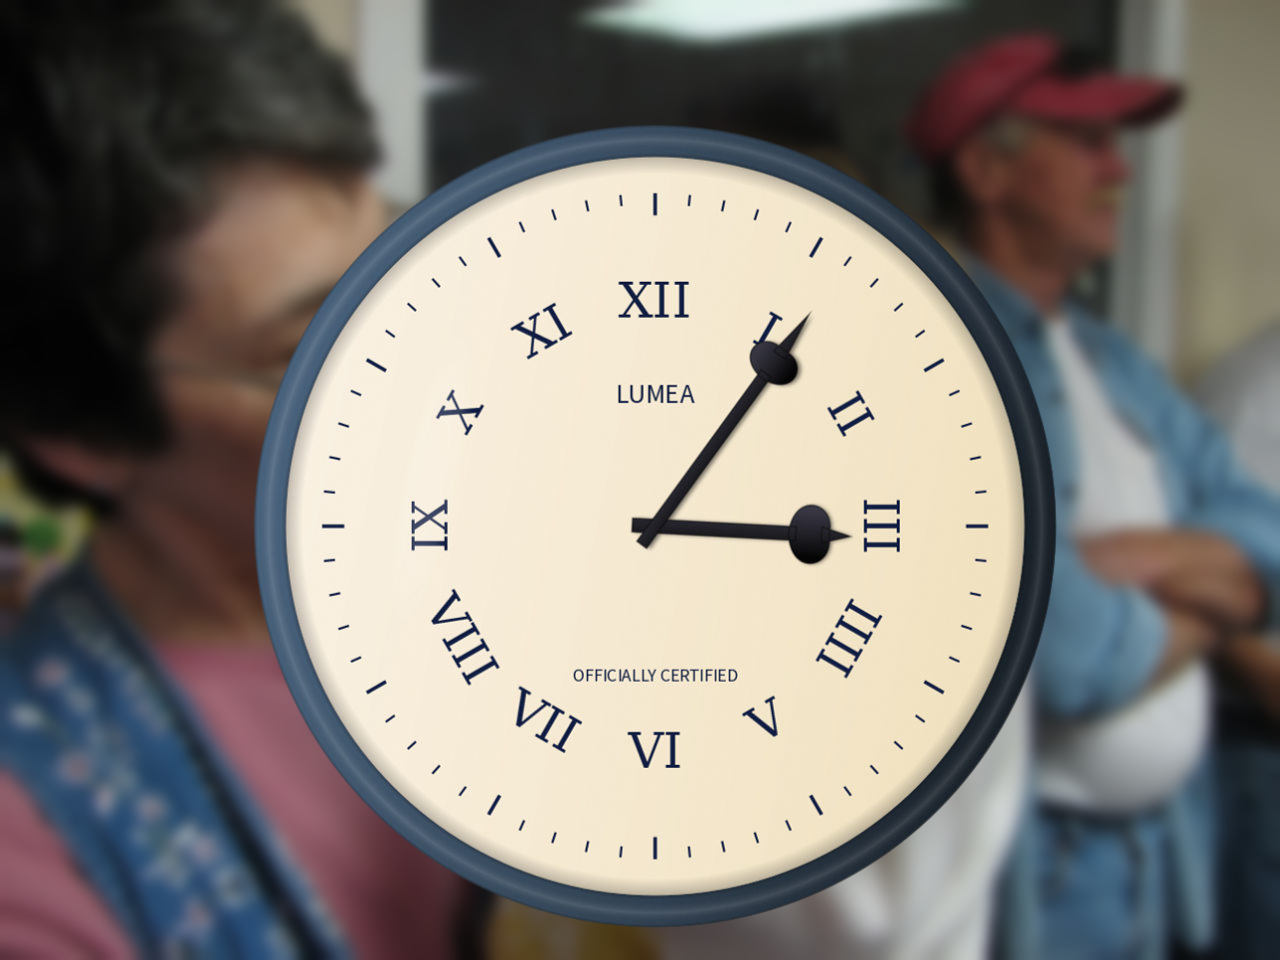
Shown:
**3:06**
